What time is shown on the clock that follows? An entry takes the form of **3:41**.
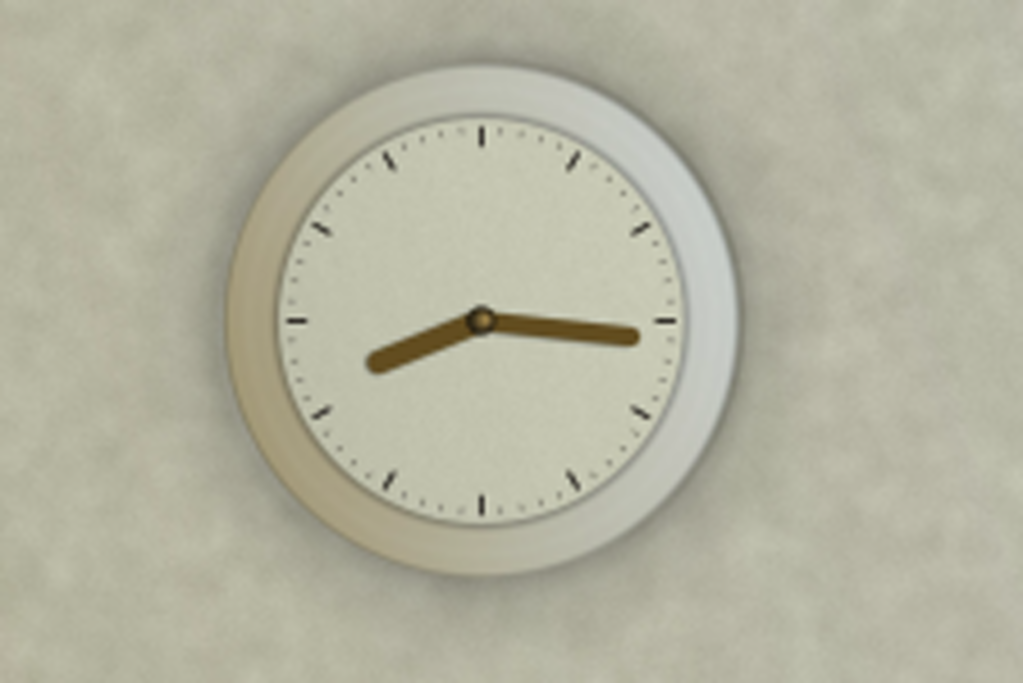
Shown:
**8:16**
